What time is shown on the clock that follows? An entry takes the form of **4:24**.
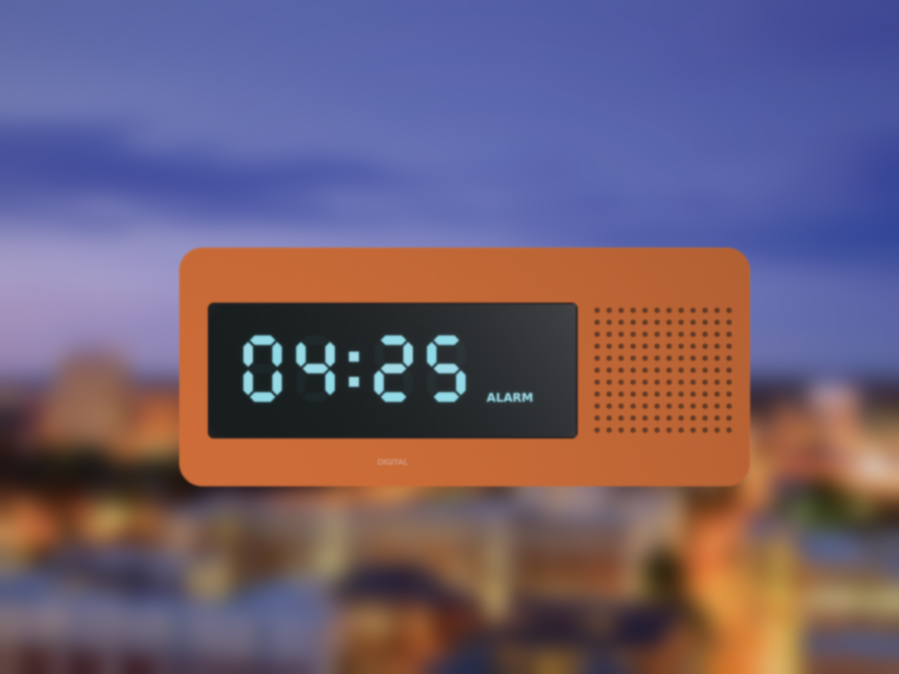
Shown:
**4:25**
